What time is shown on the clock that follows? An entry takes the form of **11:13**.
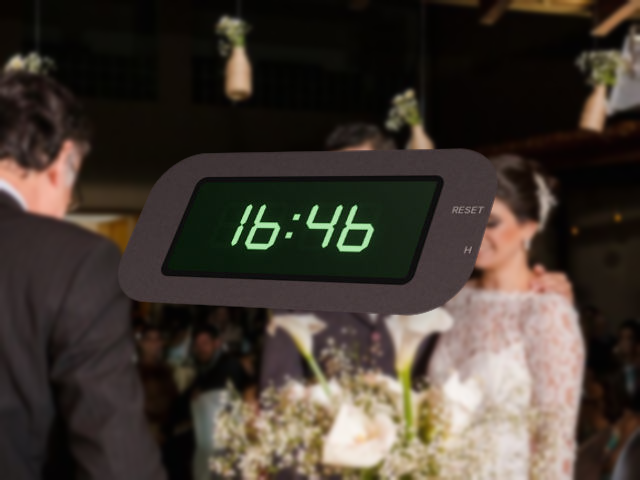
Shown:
**16:46**
